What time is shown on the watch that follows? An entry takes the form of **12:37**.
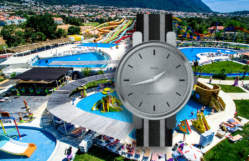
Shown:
**1:43**
